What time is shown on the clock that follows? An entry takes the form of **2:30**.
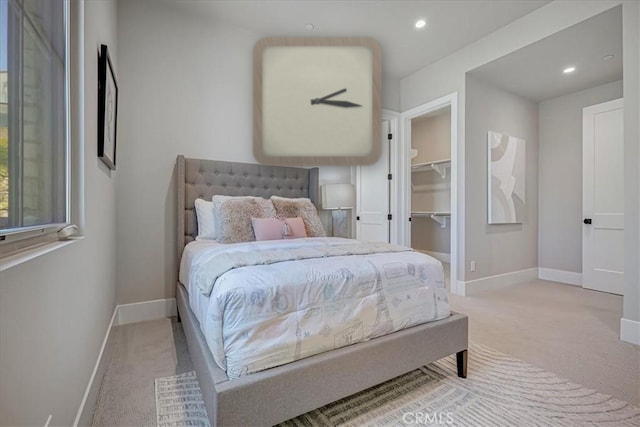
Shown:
**2:16**
